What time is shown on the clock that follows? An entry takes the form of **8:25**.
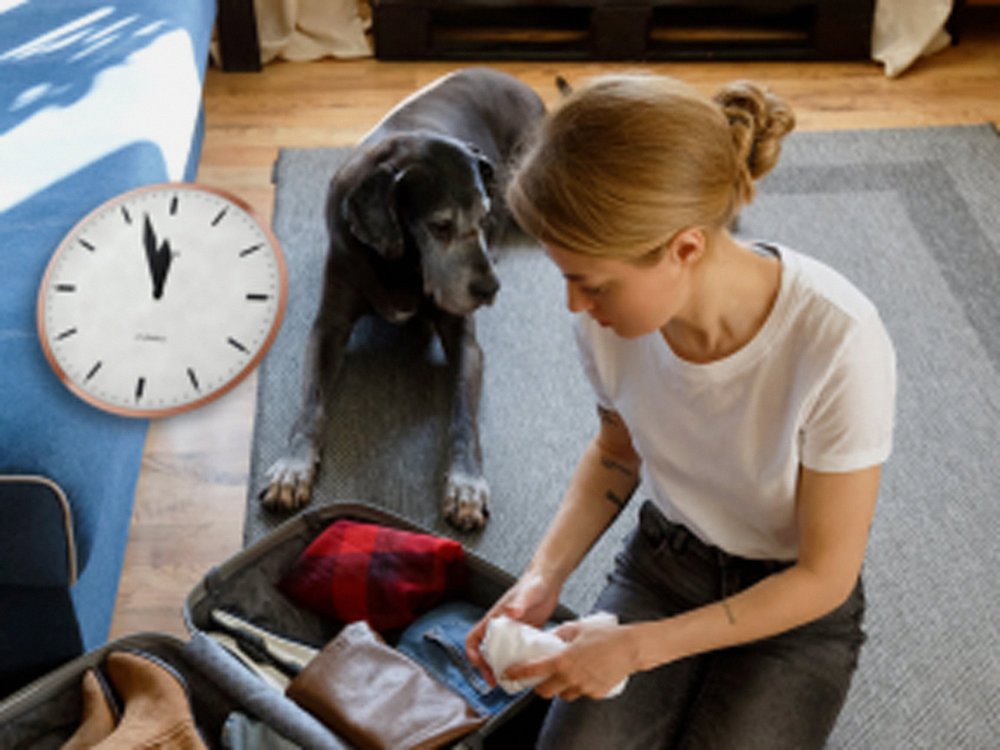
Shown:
**11:57**
